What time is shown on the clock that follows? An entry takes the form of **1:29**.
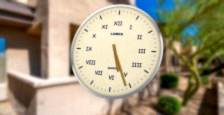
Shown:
**5:26**
